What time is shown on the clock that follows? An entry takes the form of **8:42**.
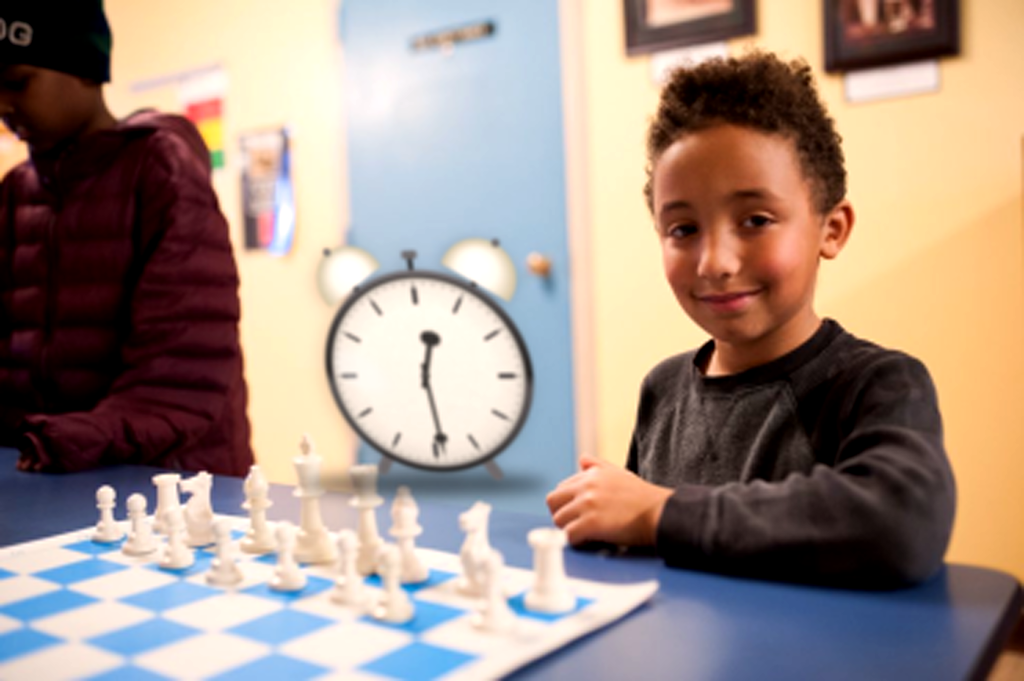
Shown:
**12:29**
